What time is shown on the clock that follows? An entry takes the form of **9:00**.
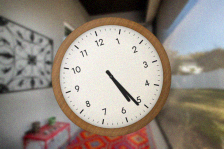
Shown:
**5:26**
